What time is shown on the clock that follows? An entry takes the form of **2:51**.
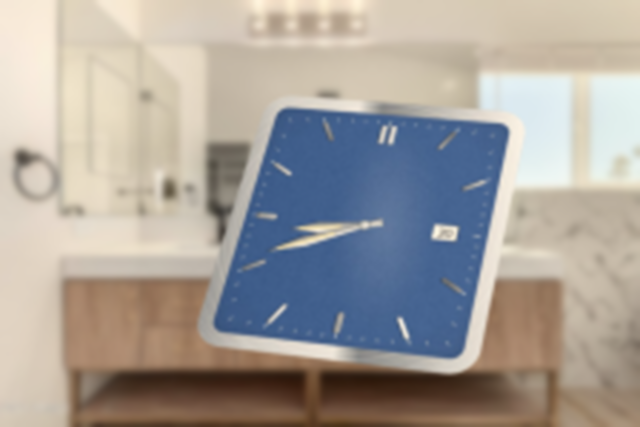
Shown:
**8:41**
